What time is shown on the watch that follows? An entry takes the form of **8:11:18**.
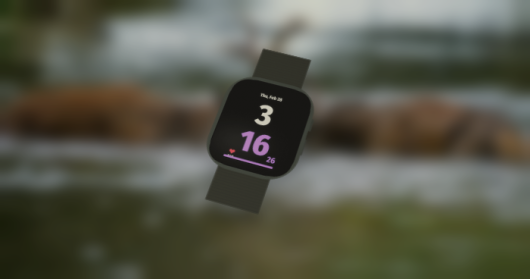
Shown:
**3:16:26**
